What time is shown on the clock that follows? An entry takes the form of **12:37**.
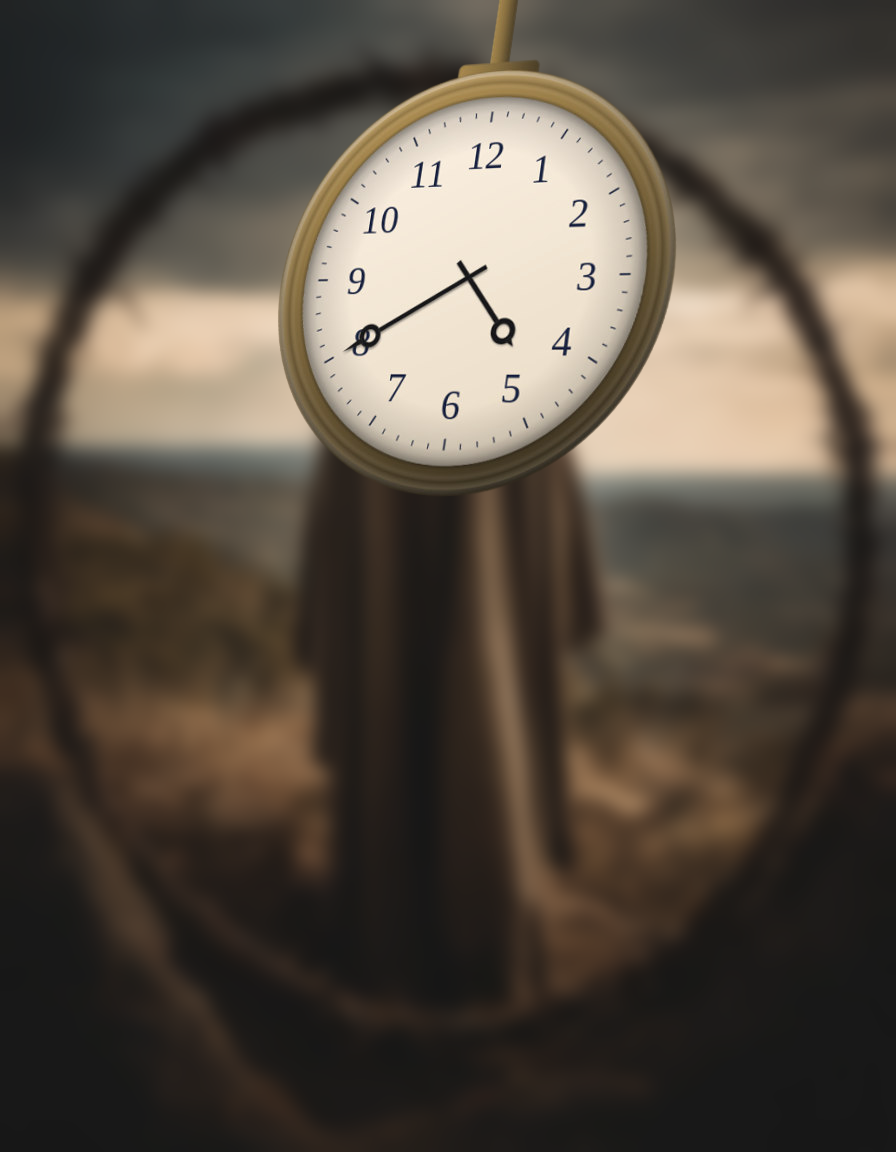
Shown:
**4:40**
